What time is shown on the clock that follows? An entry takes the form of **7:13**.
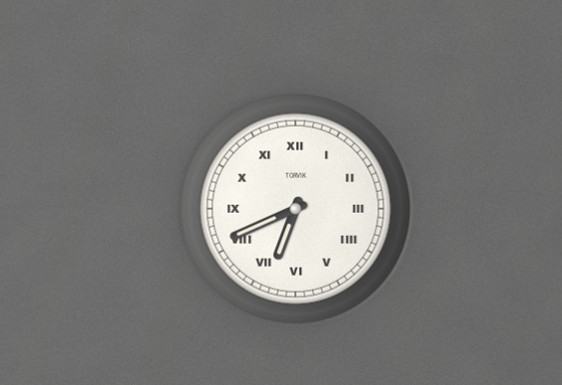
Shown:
**6:41**
